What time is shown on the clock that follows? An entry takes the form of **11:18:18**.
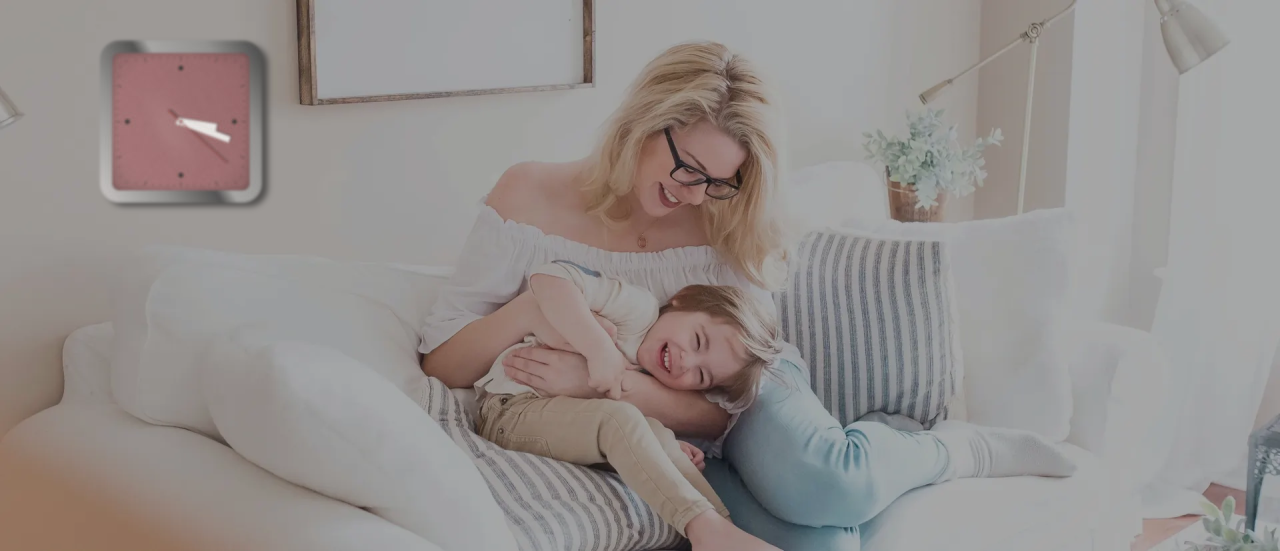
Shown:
**3:18:22**
